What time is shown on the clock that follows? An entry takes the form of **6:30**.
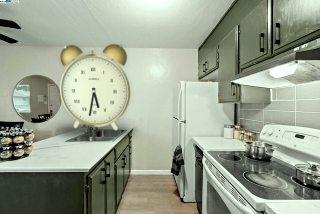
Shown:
**5:32**
